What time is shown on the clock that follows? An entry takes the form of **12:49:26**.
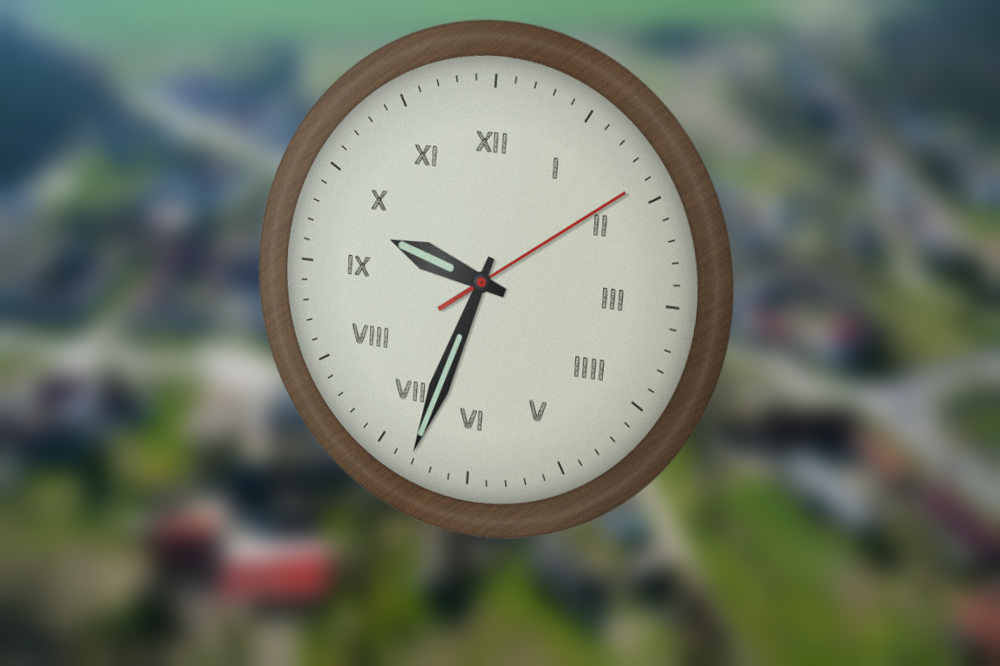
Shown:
**9:33:09**
